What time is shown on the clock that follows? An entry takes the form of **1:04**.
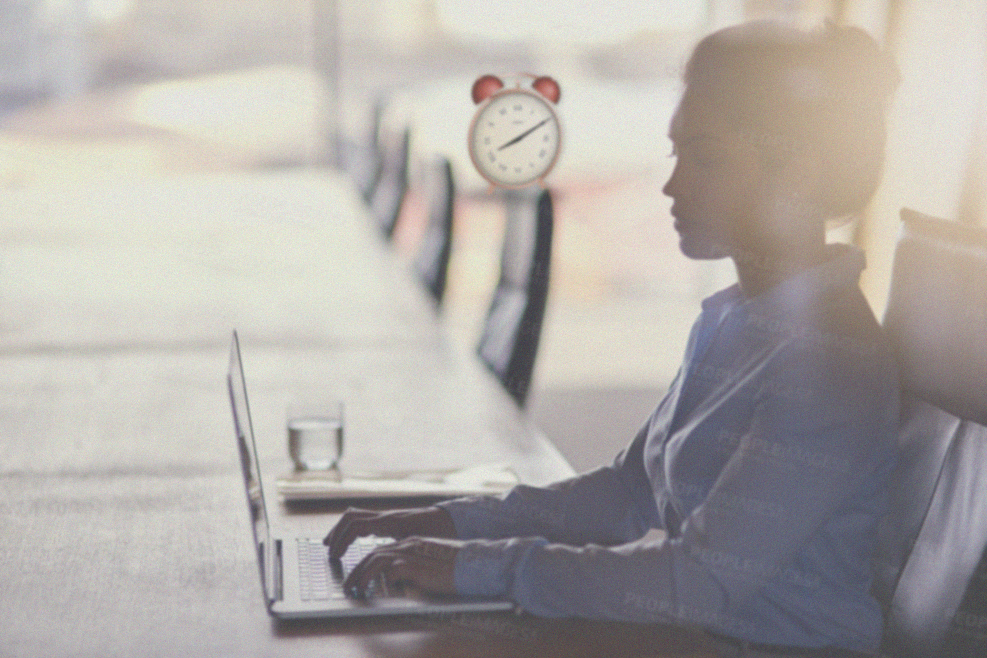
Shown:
**8:10**
